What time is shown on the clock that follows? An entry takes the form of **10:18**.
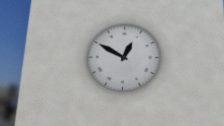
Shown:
**12:50**
